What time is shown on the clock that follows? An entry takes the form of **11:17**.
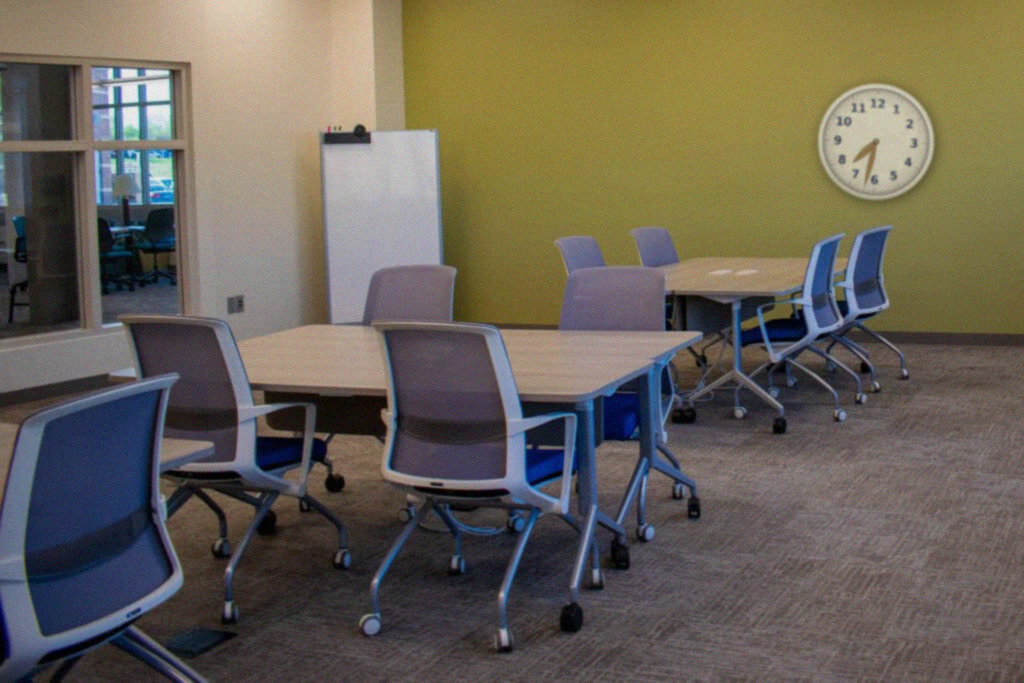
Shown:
**7:32**
